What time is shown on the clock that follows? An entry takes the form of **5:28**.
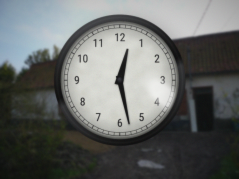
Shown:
**12:28**
